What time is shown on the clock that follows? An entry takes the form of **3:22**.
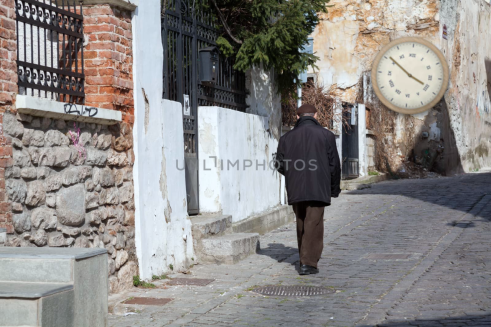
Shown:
**3:51**
